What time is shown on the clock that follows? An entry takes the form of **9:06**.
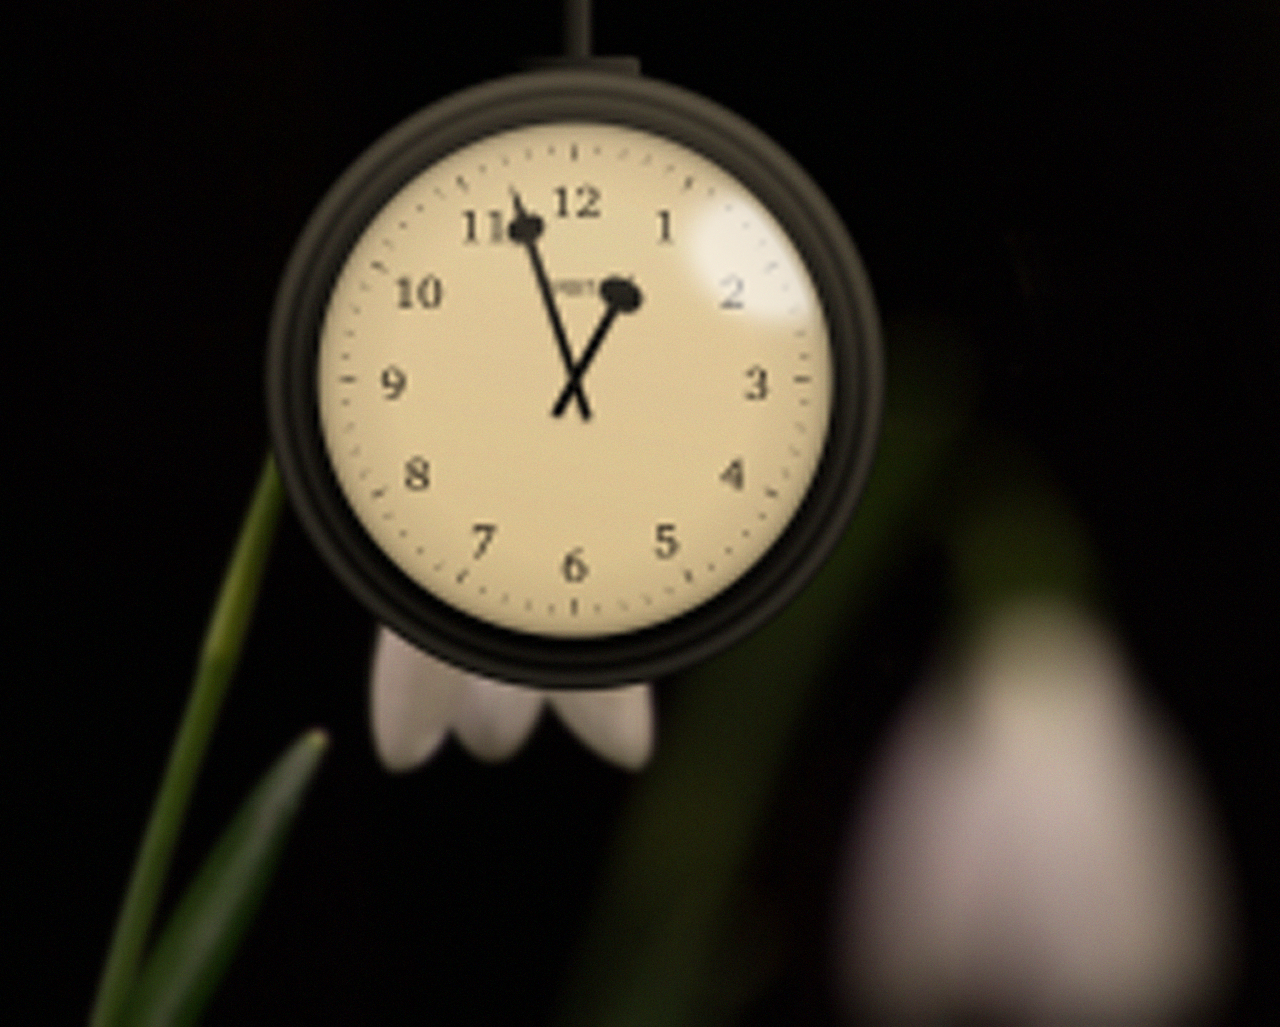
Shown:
**12:57**
